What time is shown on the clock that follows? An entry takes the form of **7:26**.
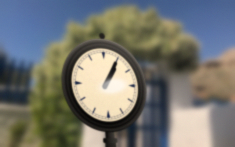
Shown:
**1:05**
